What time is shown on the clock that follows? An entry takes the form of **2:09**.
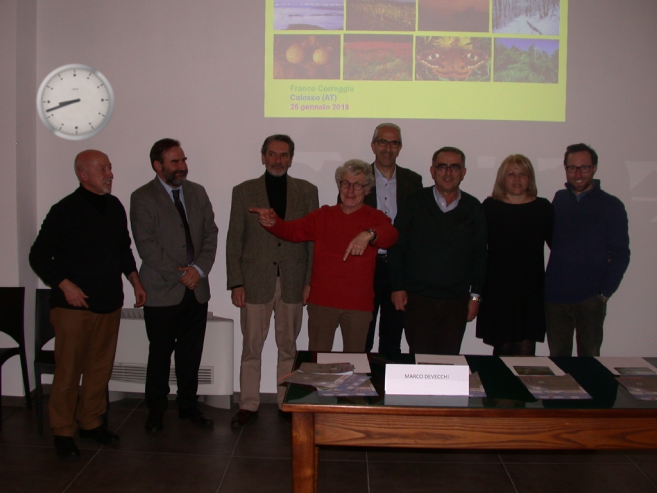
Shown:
**8:42**
